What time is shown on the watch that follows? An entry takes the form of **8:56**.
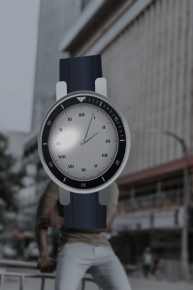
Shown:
**2:04**
